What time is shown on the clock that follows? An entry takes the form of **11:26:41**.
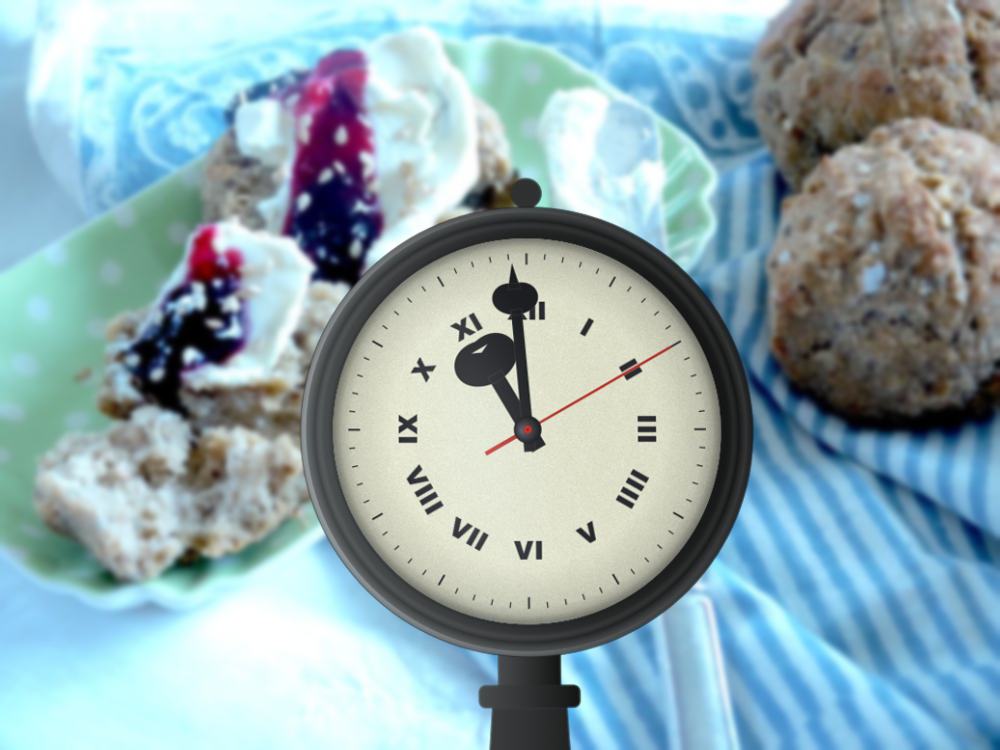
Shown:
**10:59:10**
